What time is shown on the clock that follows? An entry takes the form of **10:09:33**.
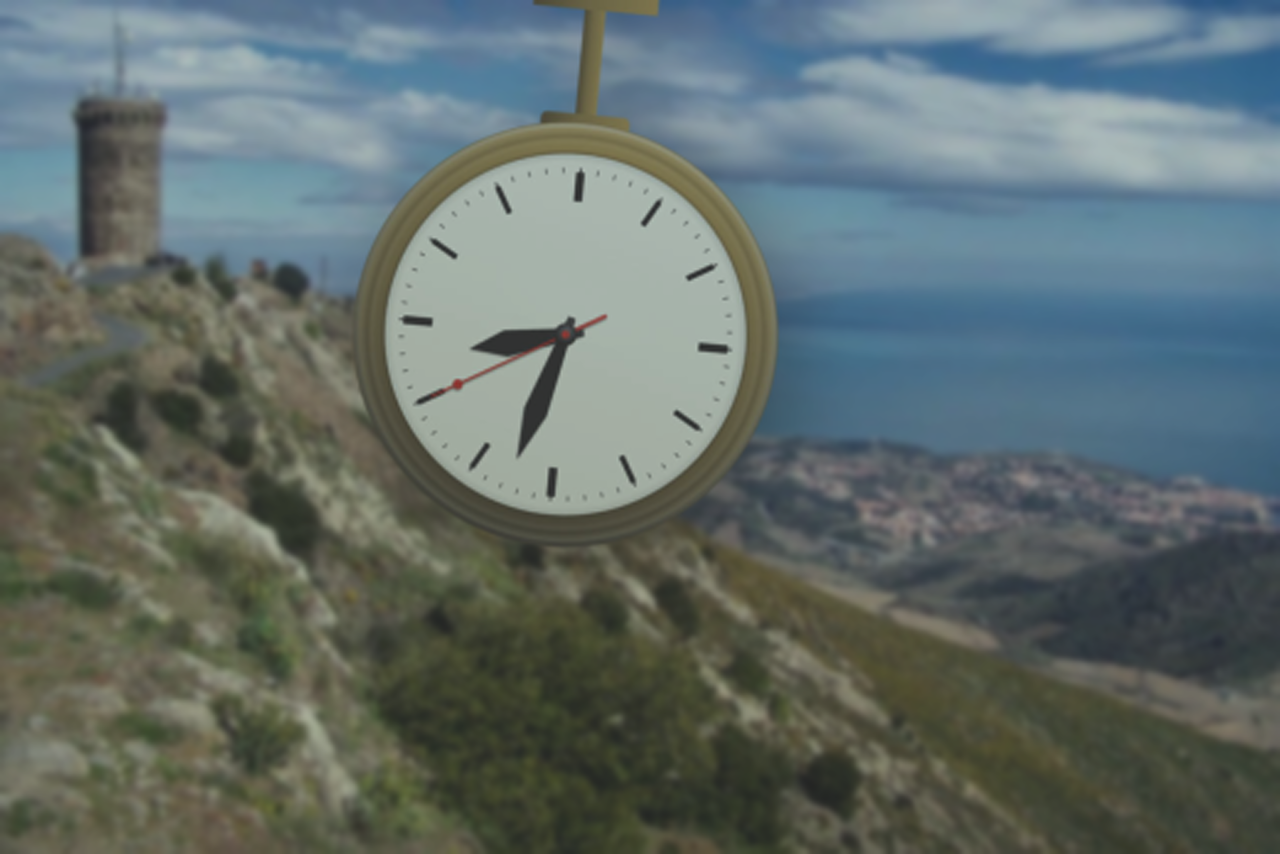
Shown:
**8:32:40**
